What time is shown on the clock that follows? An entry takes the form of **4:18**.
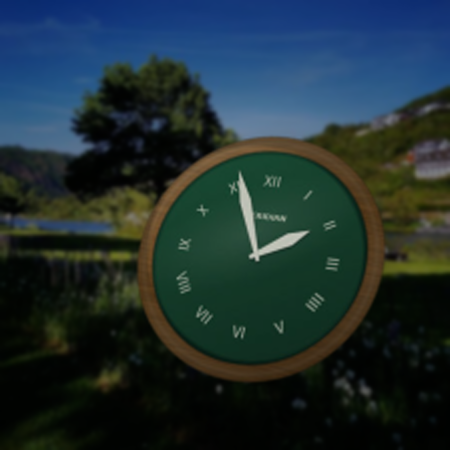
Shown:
**1:56**
